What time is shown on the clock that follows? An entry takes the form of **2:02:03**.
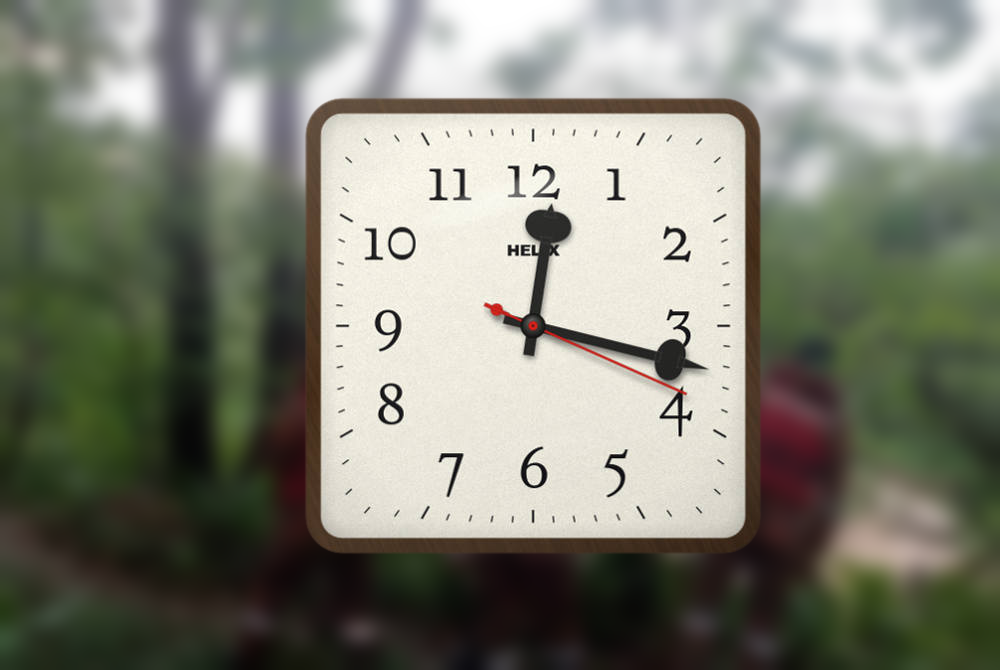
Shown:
**12:17:19**
